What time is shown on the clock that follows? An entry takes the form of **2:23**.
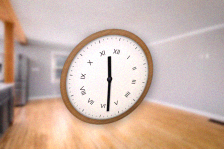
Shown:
**11:28**
